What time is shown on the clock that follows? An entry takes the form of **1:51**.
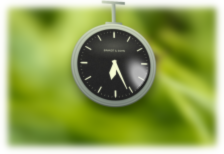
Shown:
**6:26**
